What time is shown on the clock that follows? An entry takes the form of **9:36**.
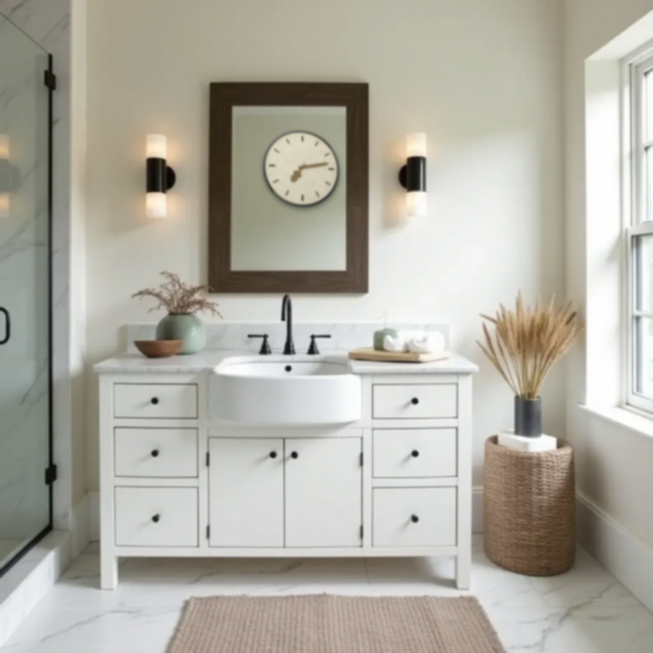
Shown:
**7:13**
